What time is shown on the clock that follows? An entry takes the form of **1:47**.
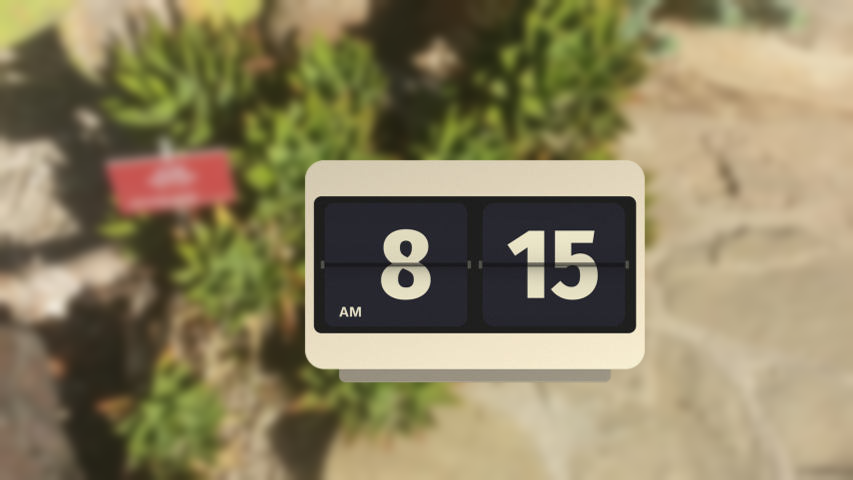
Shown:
**8:15**
